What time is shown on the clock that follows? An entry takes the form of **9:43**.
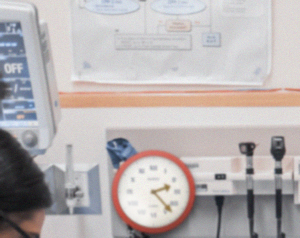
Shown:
**2:23**
